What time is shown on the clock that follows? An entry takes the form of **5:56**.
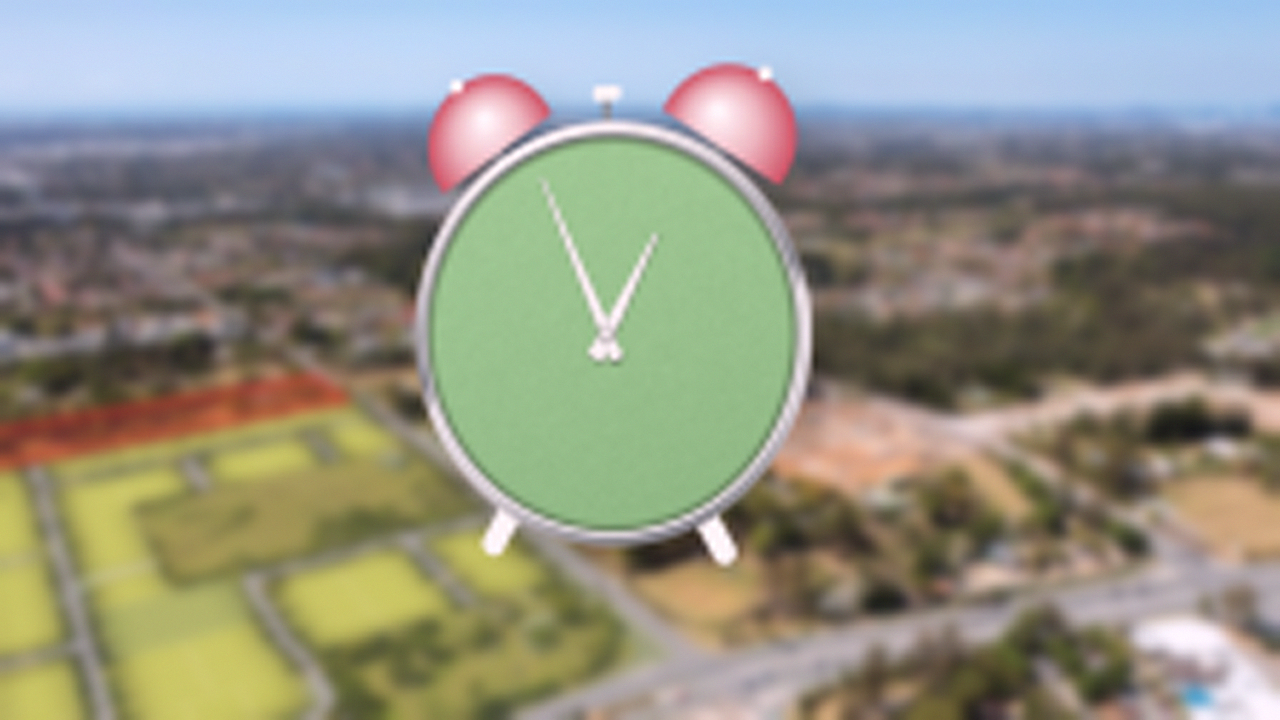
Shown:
**12:56**
